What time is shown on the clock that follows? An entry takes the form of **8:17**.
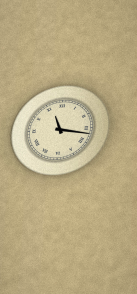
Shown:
**11:17**
